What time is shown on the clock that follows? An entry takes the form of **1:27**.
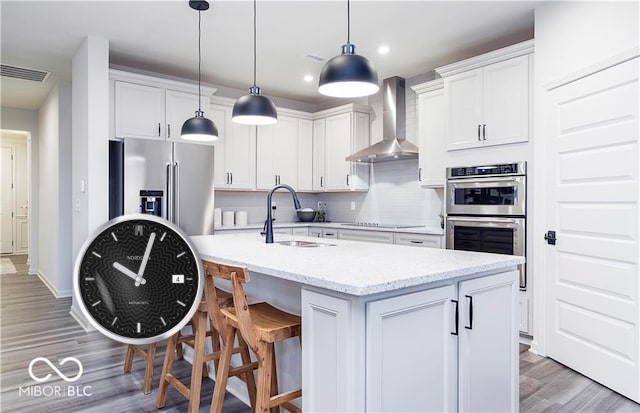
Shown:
**10:03**
